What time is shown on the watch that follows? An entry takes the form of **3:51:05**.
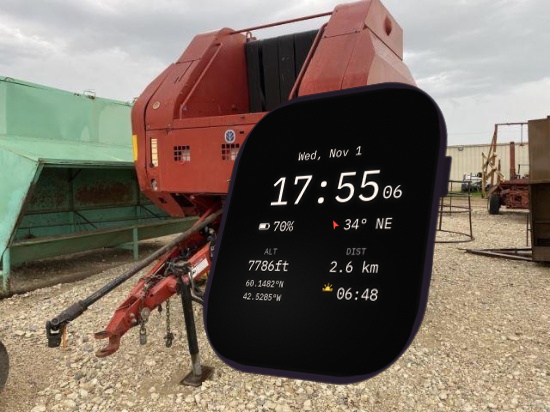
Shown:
**17:55:06**
